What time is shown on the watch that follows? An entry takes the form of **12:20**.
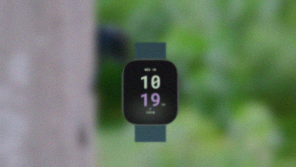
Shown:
**10:19**
